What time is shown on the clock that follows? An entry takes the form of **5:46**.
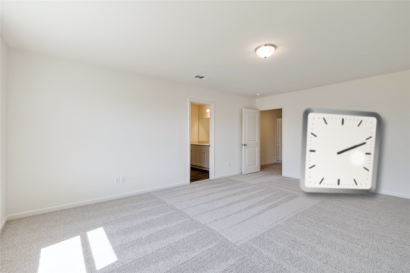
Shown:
**2:11**
